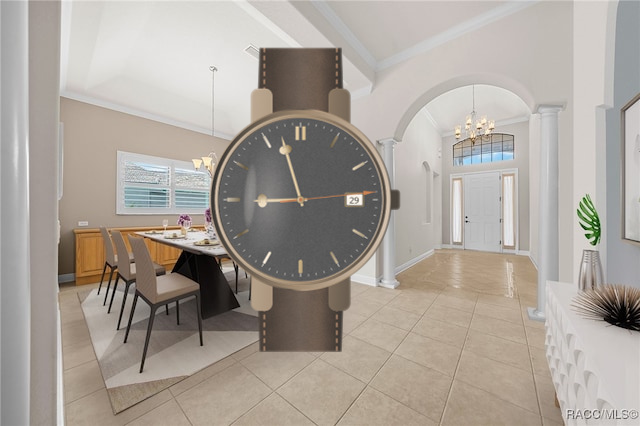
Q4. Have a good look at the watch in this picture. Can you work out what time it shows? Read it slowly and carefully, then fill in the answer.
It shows 8:57:14
